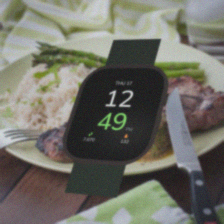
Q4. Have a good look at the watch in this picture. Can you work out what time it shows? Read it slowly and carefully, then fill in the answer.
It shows 12:49
